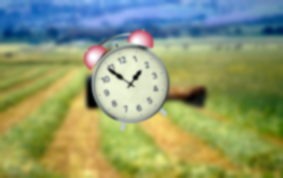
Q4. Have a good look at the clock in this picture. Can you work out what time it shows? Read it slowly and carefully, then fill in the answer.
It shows 1:54
